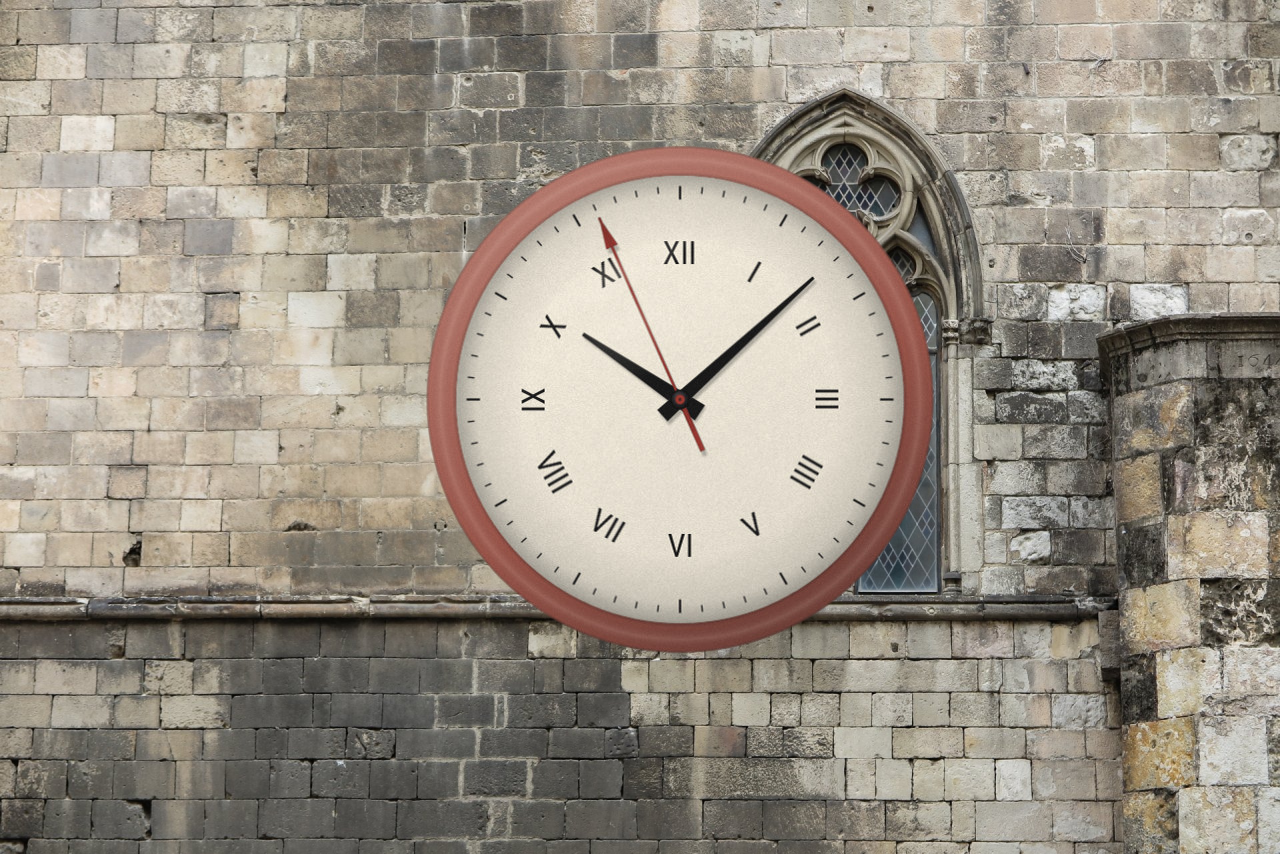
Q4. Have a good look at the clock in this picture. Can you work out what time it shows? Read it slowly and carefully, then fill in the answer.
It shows 10:07:56
